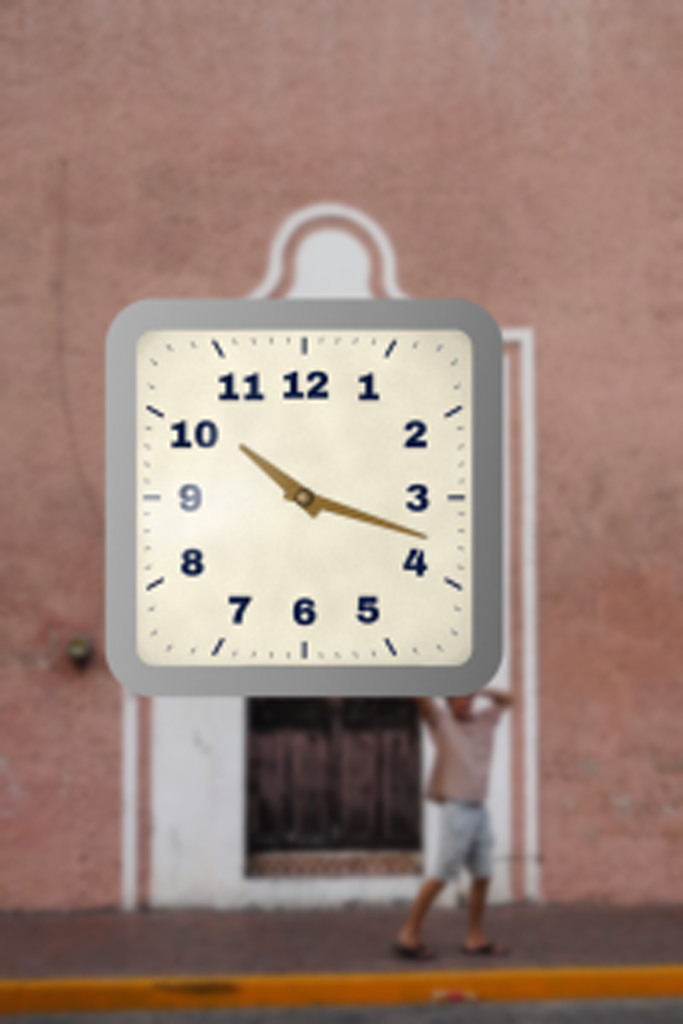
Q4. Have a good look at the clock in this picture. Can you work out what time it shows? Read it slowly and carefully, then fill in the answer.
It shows 10:18
